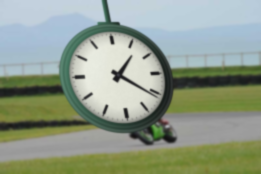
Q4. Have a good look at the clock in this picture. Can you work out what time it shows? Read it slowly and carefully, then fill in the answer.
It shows 1:21
